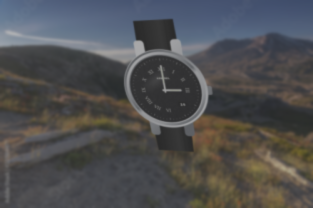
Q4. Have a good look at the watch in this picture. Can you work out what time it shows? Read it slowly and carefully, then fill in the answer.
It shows 3:00
